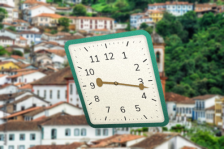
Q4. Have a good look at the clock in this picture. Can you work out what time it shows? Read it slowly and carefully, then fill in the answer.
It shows 9:17
